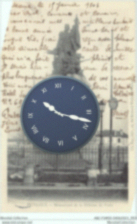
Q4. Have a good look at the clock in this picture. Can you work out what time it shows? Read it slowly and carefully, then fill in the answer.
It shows 10:18
